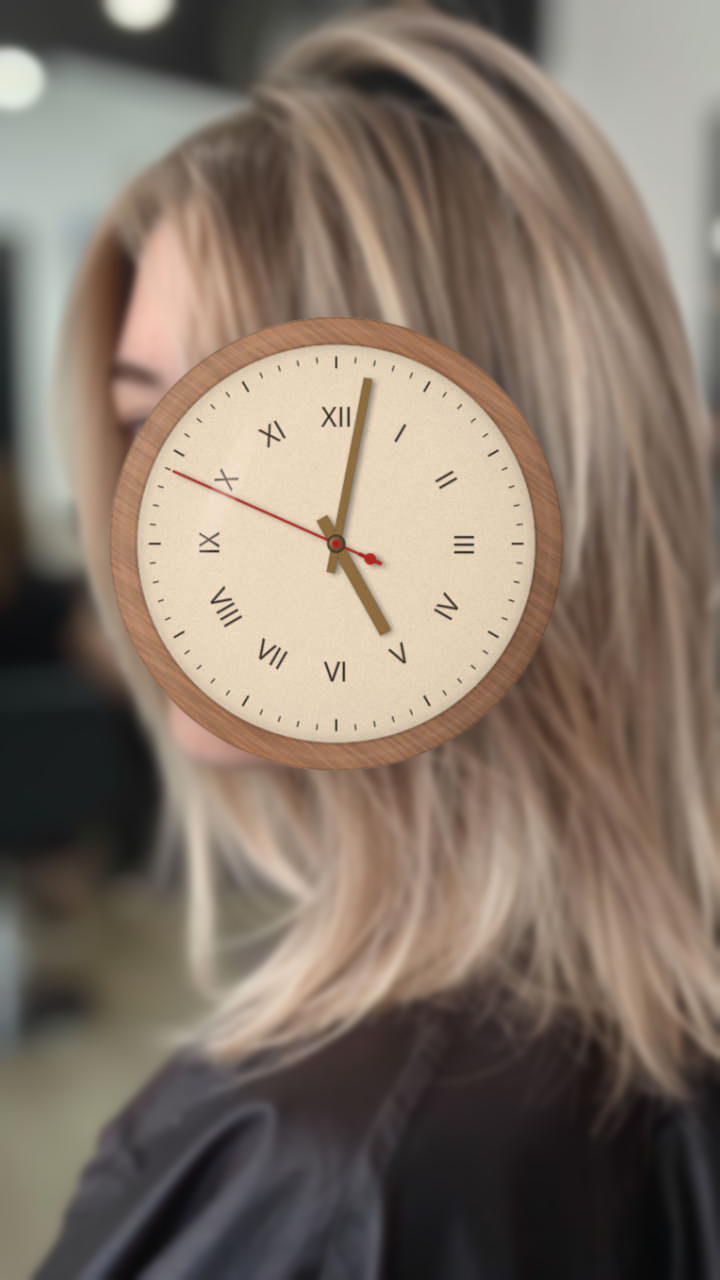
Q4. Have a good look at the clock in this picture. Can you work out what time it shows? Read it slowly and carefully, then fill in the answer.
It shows 5:01:49
